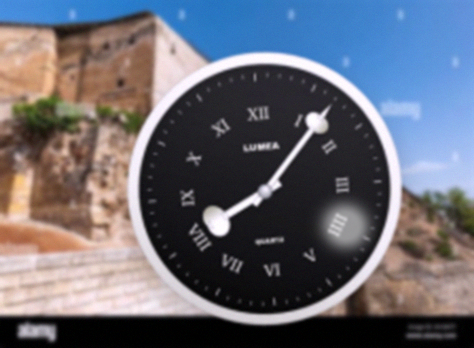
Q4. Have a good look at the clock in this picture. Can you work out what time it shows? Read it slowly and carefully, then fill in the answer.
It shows 8:07
